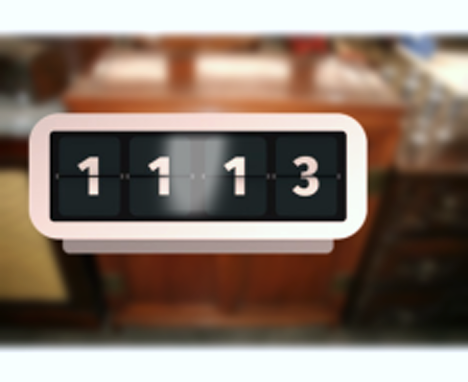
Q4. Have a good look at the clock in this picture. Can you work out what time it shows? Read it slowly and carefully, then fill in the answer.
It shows 11:13
